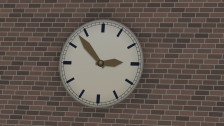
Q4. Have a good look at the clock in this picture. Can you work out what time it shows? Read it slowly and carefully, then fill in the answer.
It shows 2:53
